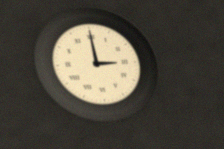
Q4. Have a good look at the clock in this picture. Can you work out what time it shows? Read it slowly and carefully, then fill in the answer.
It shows 3:00
